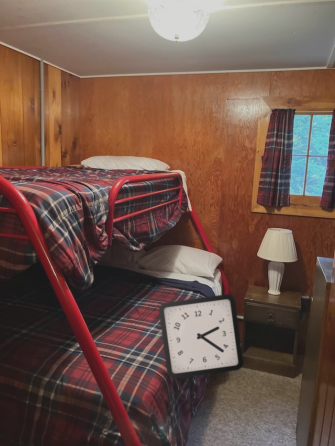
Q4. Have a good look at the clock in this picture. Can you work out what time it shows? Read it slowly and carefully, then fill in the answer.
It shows 2:22
